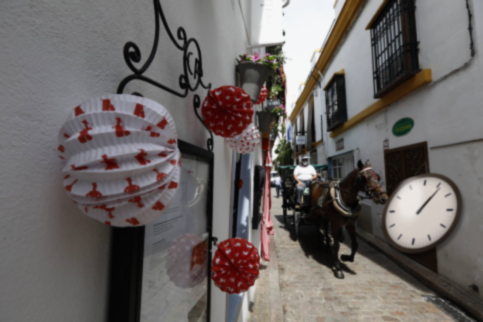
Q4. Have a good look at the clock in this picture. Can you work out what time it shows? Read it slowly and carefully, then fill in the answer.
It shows 1:06
